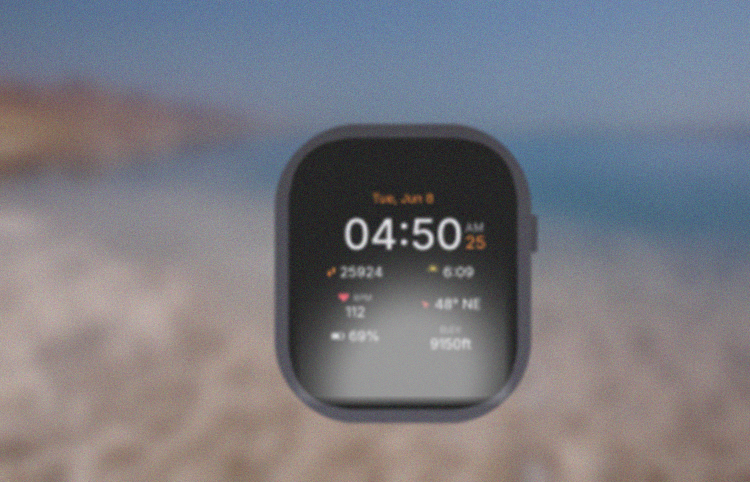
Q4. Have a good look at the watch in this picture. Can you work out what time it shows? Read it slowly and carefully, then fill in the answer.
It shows 4:50
